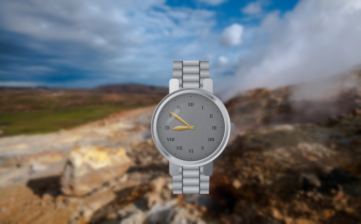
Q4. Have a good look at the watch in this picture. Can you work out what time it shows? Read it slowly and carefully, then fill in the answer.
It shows 8:51
